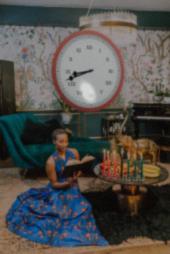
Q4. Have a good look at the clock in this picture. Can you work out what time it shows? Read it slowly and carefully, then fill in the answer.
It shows 8:42
